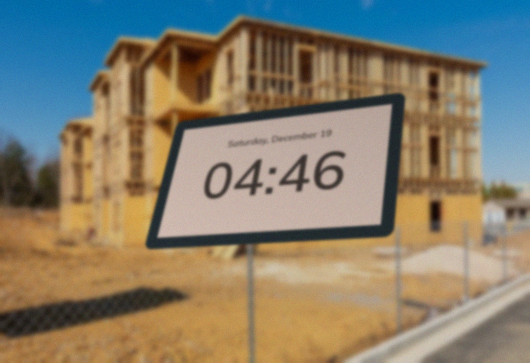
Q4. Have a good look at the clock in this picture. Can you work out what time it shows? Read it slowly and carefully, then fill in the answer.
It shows 4:46
